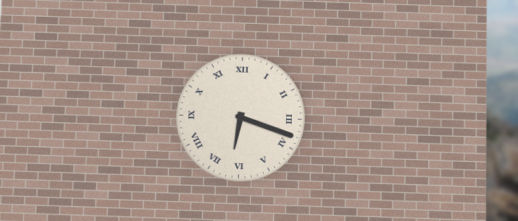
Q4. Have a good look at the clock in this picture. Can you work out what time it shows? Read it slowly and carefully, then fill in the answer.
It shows 6:18
